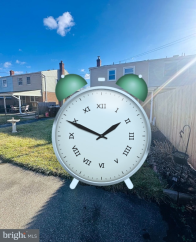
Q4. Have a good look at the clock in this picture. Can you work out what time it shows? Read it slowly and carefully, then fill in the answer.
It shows 1:49
